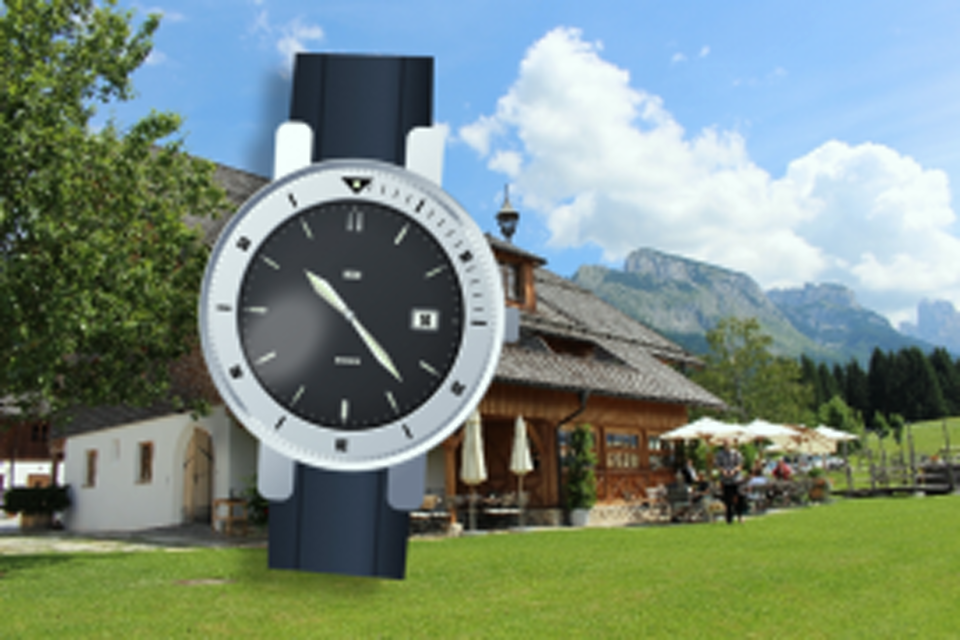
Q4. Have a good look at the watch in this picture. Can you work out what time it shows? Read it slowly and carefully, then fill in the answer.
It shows 10:23
